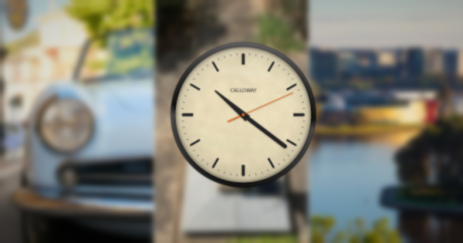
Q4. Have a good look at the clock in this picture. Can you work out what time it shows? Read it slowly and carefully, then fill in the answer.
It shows 10:21:11
